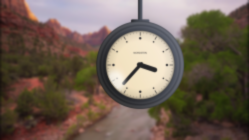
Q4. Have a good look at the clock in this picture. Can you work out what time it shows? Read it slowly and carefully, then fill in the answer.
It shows 3:37
